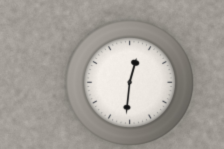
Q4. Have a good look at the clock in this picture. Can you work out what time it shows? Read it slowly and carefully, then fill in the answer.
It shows 12:31
